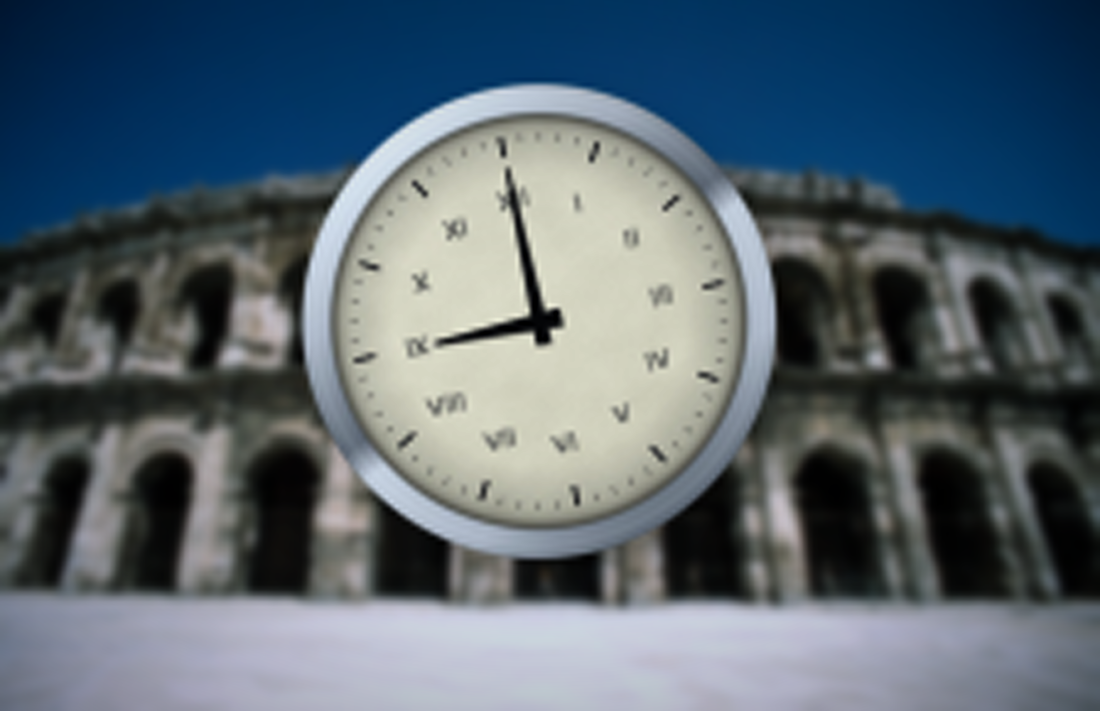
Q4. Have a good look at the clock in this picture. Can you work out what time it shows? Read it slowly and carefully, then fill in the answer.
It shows 9:00
